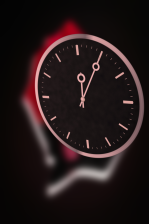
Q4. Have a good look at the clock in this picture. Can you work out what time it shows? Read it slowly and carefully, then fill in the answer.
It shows 12:05
